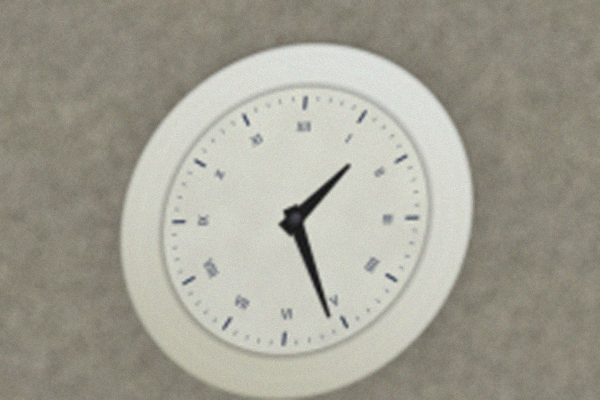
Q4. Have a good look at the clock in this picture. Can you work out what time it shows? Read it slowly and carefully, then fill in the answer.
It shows 1:26
